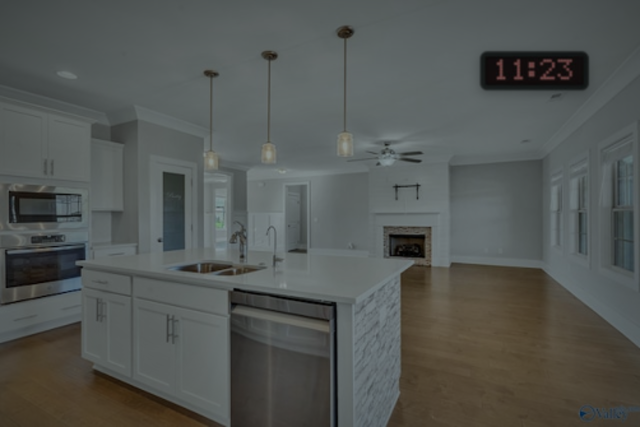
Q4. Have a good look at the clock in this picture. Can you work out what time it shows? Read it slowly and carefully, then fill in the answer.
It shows 11:23
